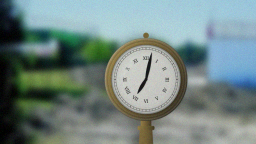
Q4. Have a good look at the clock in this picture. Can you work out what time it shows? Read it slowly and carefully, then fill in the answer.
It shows 7:02
